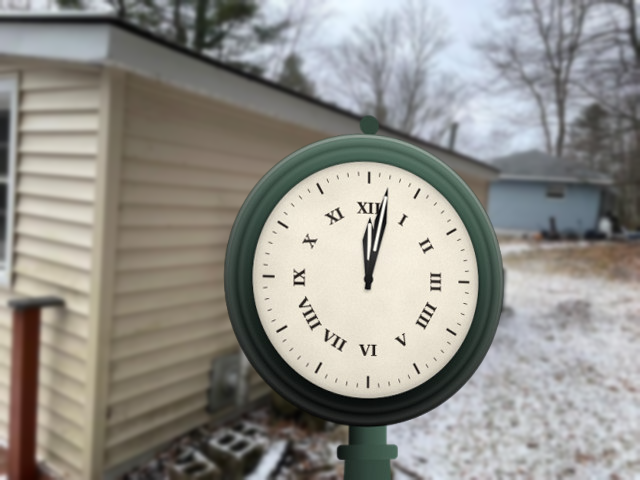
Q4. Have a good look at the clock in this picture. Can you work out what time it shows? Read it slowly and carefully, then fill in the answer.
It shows 12:02
